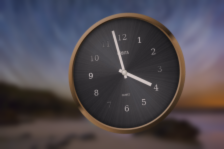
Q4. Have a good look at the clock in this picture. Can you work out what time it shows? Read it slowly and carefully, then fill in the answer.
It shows 3:58
